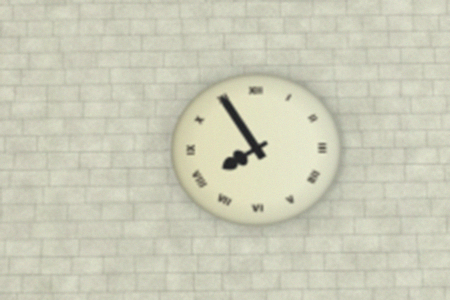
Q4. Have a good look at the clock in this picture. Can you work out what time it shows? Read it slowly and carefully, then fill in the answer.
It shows 7:55
